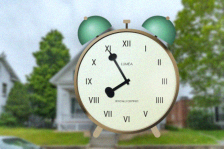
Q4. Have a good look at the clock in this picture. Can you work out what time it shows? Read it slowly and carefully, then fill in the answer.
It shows 7:55
